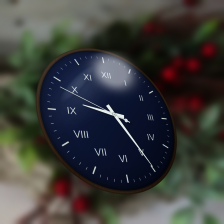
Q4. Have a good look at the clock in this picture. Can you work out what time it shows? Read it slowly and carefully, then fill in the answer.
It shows 9:24:49
